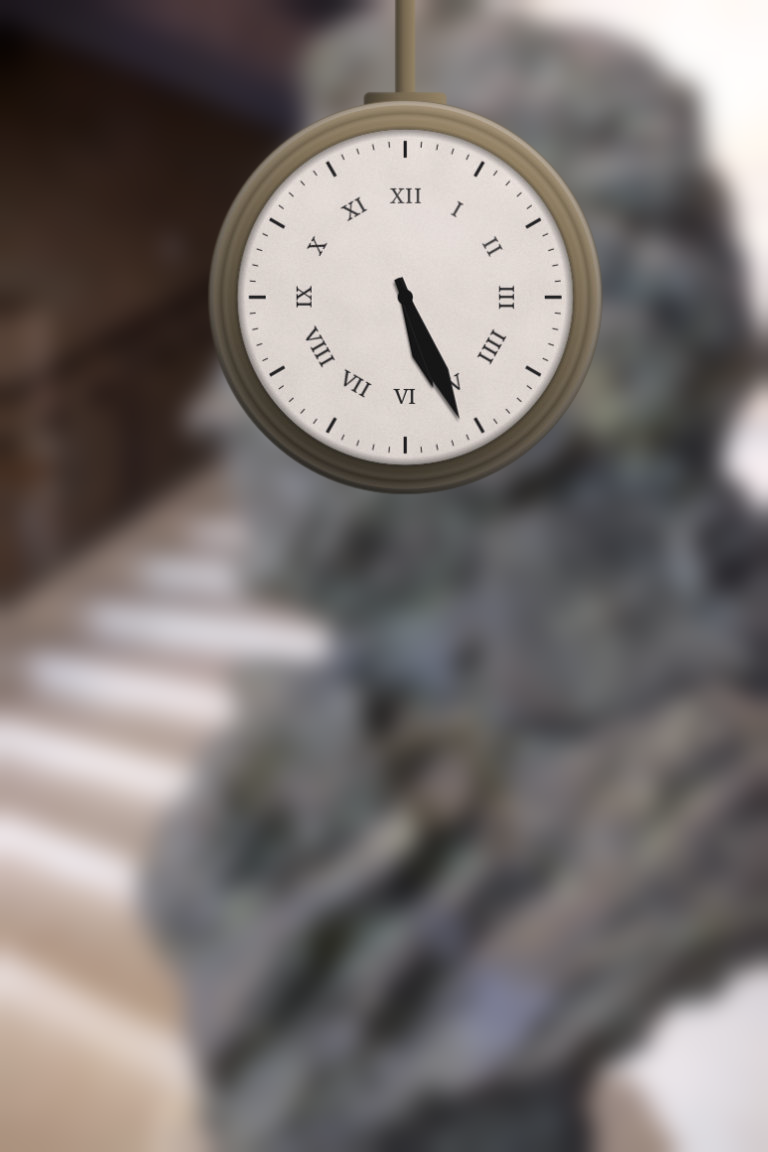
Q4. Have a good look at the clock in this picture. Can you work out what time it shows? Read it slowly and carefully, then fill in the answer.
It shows 5:26
